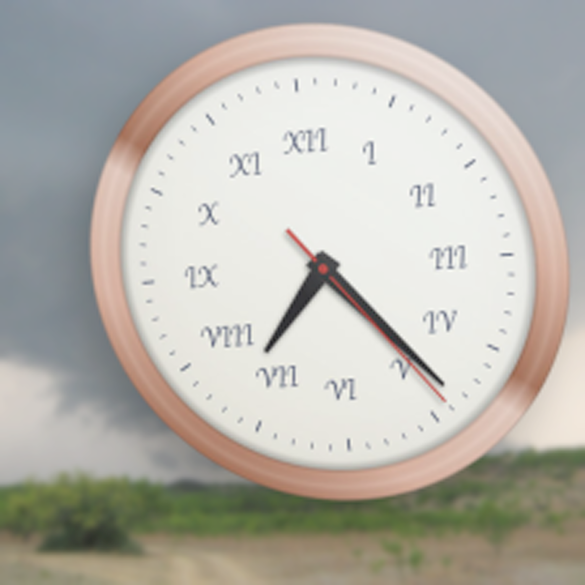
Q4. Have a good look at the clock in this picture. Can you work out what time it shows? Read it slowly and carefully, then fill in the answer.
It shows 7:23:24
